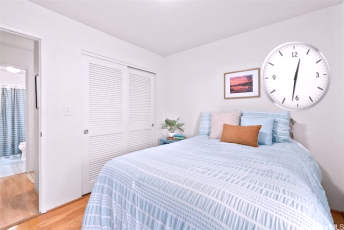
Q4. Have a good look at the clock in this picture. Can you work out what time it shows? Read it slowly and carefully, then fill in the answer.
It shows 12:32
